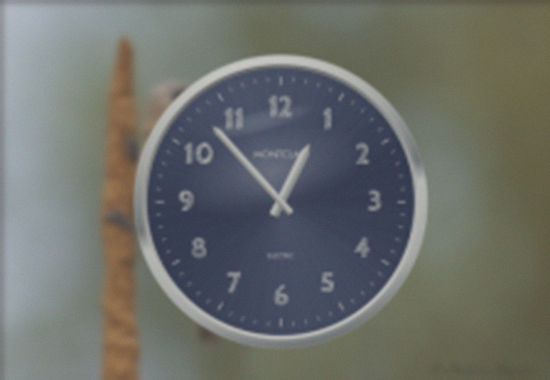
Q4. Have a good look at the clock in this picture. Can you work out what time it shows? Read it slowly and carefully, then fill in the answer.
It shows 12:53
